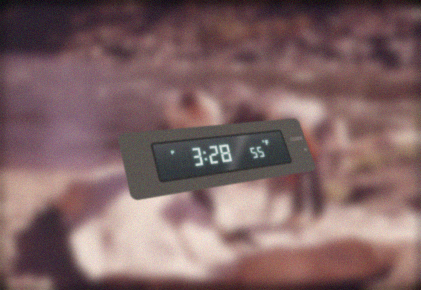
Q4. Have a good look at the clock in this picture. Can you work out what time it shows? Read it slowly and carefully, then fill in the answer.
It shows 3:28
